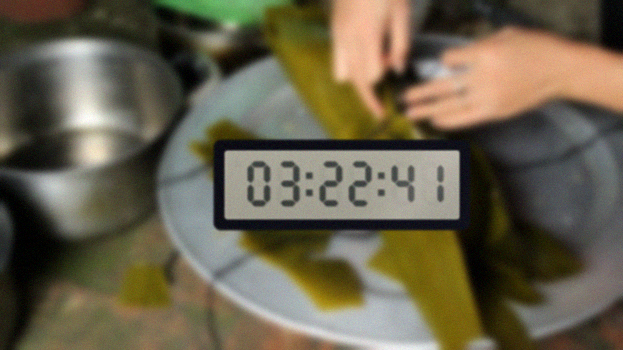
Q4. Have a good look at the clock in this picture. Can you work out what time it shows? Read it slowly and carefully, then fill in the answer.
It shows 3:22:41
